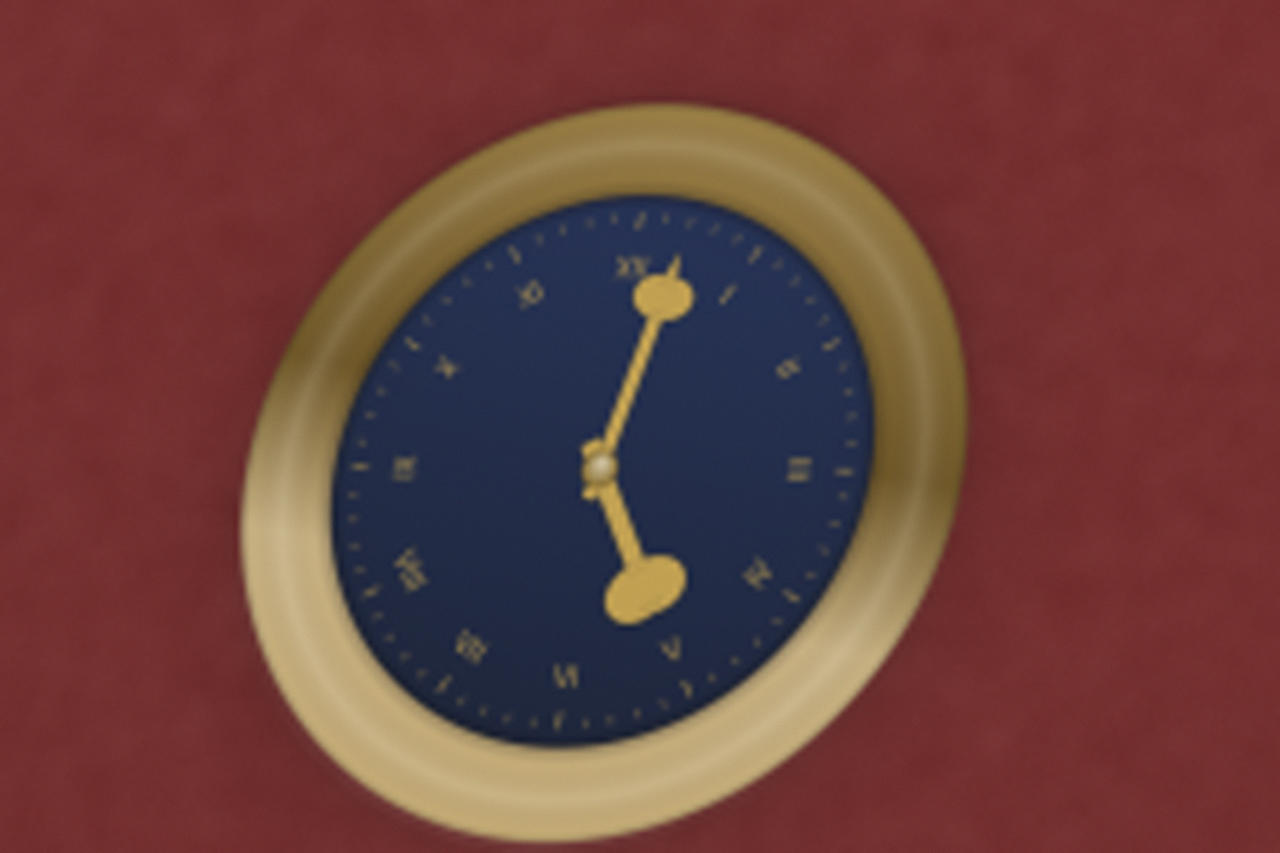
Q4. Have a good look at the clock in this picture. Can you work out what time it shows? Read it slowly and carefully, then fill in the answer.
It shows 5:02
